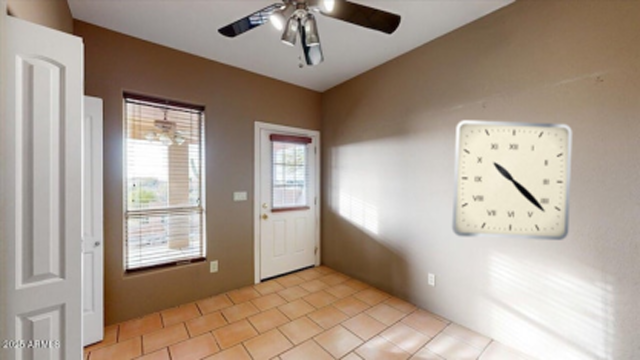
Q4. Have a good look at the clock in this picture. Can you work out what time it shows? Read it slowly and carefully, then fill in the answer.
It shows 10:22
